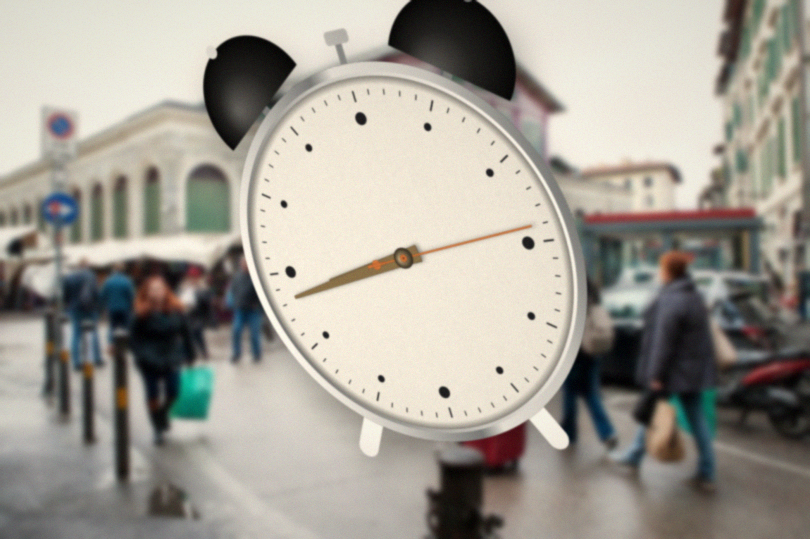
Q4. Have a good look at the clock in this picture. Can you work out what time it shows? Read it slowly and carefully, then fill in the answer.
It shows 8:43:14
